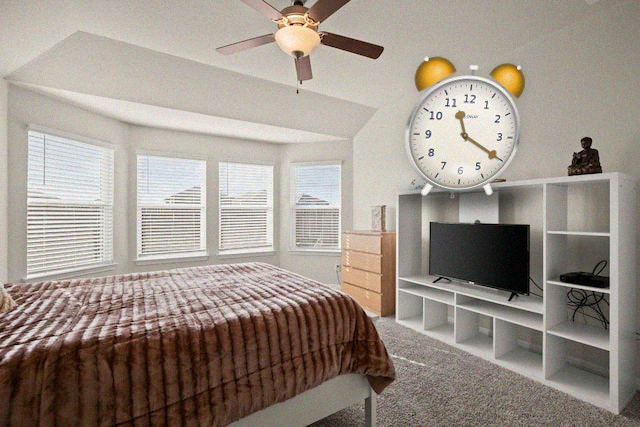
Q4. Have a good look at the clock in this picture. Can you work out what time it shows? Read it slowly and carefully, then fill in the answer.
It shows 11:20
